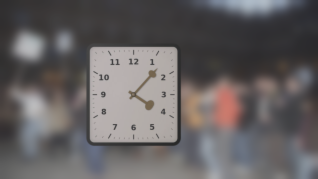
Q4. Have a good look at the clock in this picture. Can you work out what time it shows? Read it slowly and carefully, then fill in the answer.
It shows 4:07
